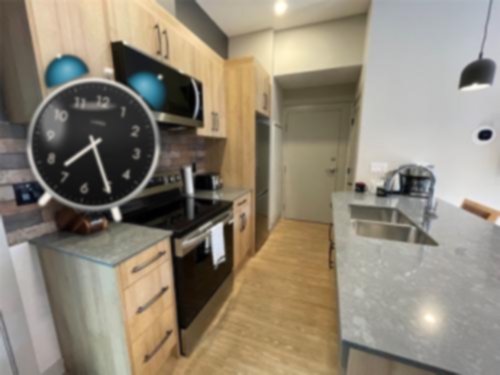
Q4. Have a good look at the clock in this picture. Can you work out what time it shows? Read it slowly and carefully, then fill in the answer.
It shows 7:25
